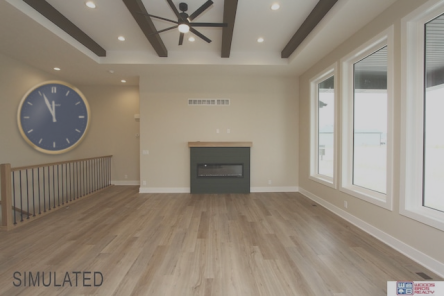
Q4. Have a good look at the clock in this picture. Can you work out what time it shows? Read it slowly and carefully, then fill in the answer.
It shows 11:56
